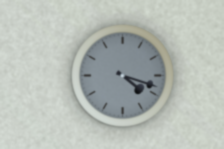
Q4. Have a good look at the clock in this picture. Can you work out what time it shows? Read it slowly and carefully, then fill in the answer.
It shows 4:18
